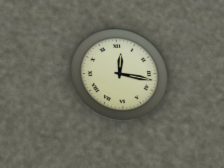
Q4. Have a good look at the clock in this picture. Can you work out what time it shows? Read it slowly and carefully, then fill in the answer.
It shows 12:17
